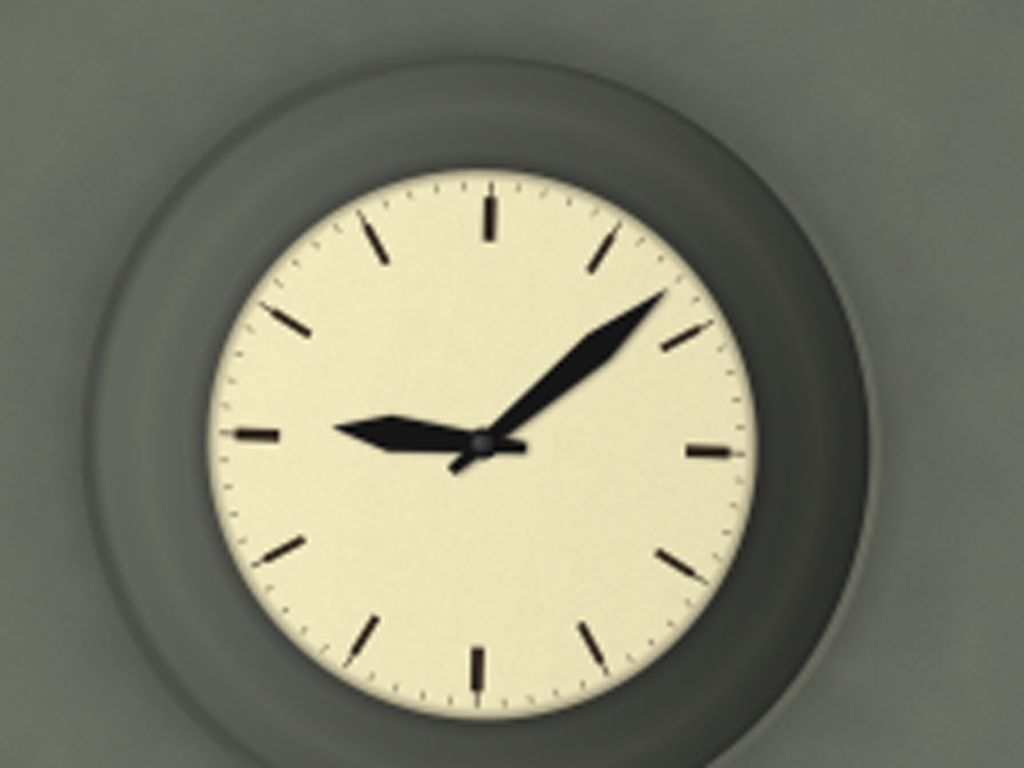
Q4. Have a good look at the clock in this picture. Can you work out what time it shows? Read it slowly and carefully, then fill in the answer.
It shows 9:08
